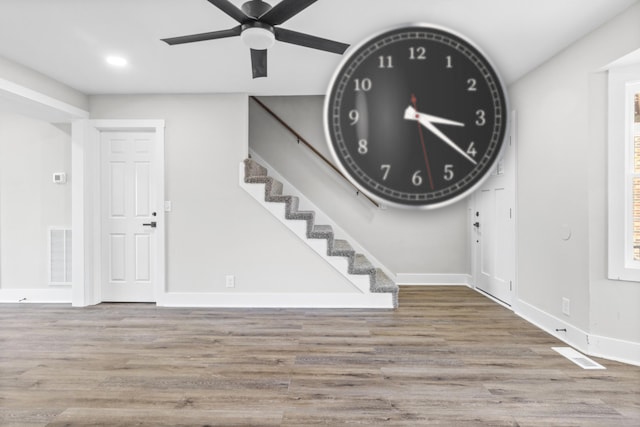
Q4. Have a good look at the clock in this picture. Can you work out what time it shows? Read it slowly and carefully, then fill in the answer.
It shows 3:21:28
